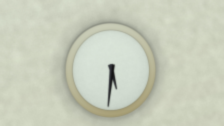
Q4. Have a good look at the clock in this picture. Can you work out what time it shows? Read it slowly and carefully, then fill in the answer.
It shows 5:31
